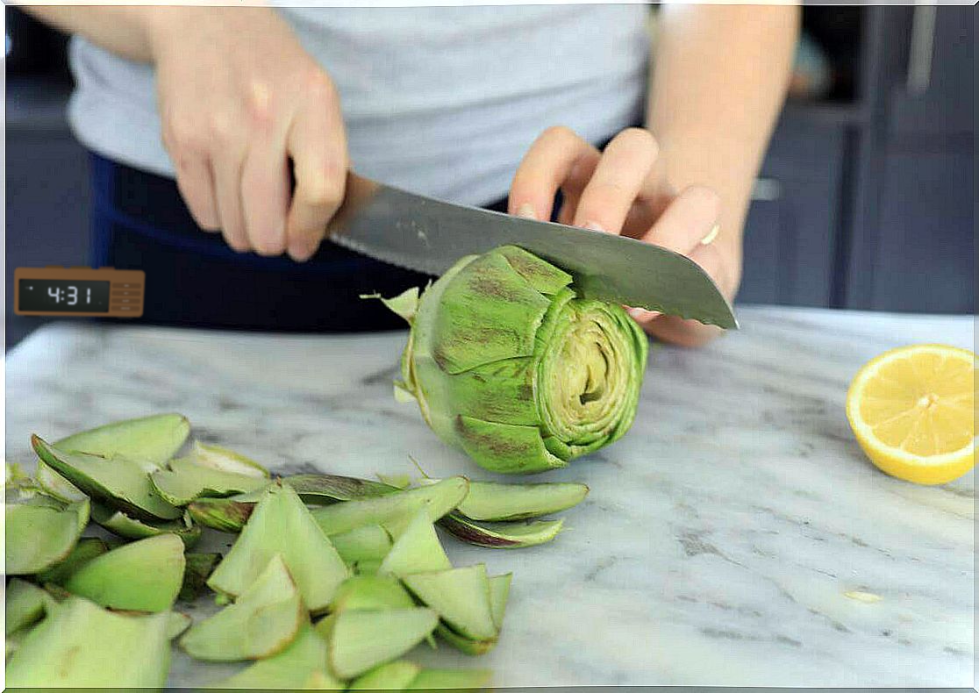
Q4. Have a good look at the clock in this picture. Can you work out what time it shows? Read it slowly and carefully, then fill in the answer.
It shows 4:31
